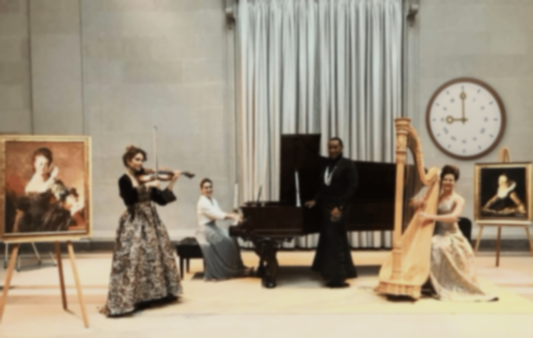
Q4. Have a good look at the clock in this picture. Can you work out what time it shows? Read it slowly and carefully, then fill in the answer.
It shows 9:00
